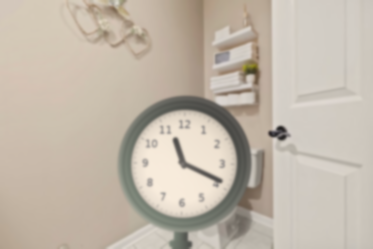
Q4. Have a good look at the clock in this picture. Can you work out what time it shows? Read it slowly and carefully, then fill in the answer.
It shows 11:19
